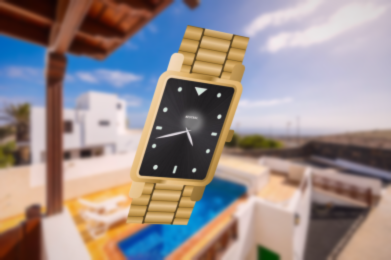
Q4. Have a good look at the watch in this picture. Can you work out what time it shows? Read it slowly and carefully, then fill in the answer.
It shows 4:42
